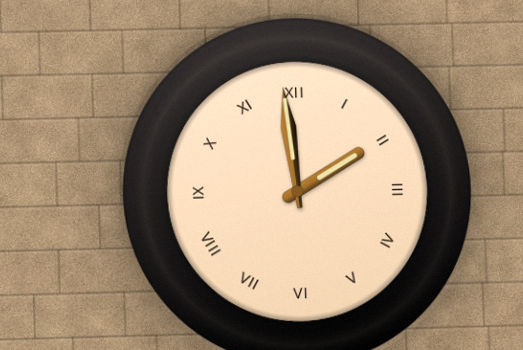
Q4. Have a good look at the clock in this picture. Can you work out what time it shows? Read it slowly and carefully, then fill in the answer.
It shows 1:59
